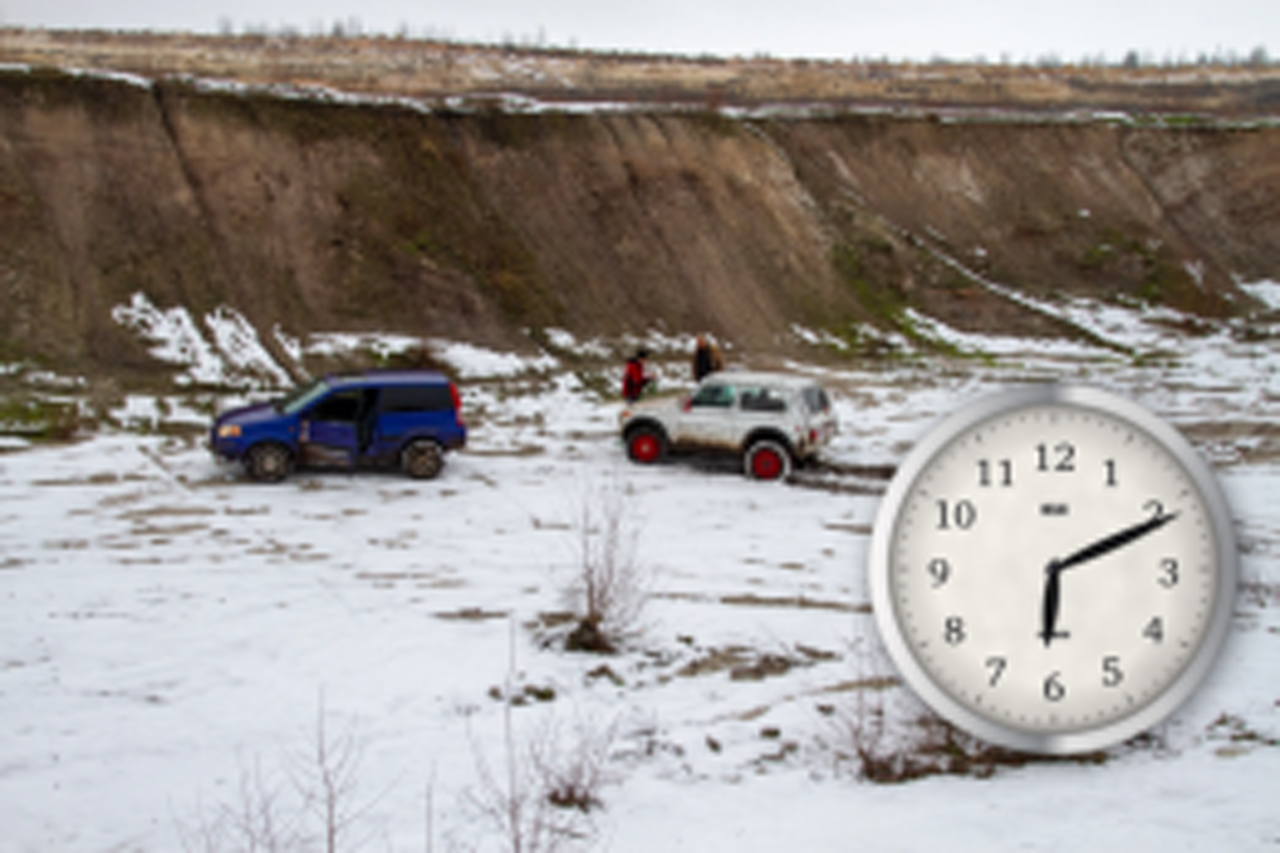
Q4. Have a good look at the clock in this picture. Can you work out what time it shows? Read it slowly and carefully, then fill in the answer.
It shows 6:11
